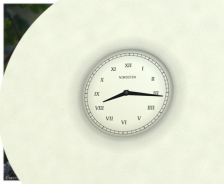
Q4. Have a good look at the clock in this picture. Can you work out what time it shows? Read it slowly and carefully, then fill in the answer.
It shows 8:16
